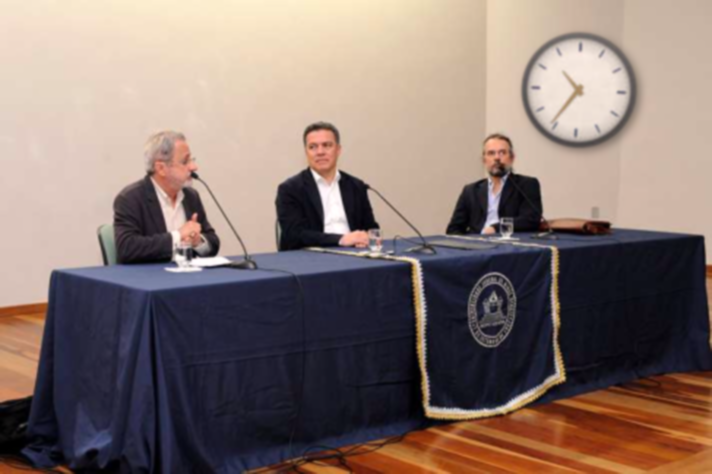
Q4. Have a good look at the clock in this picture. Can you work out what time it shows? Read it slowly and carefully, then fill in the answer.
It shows 10:36
